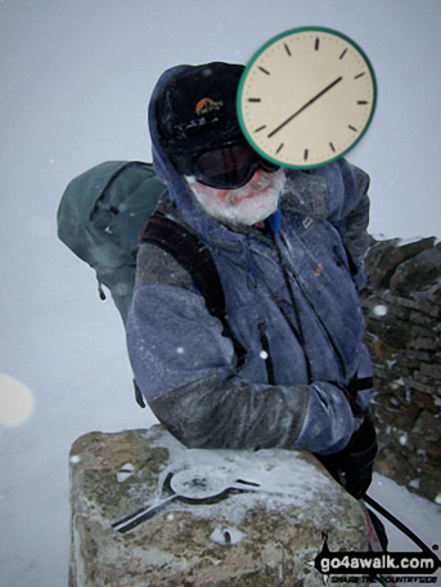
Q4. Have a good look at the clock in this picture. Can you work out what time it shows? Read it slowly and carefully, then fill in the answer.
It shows 1:38
